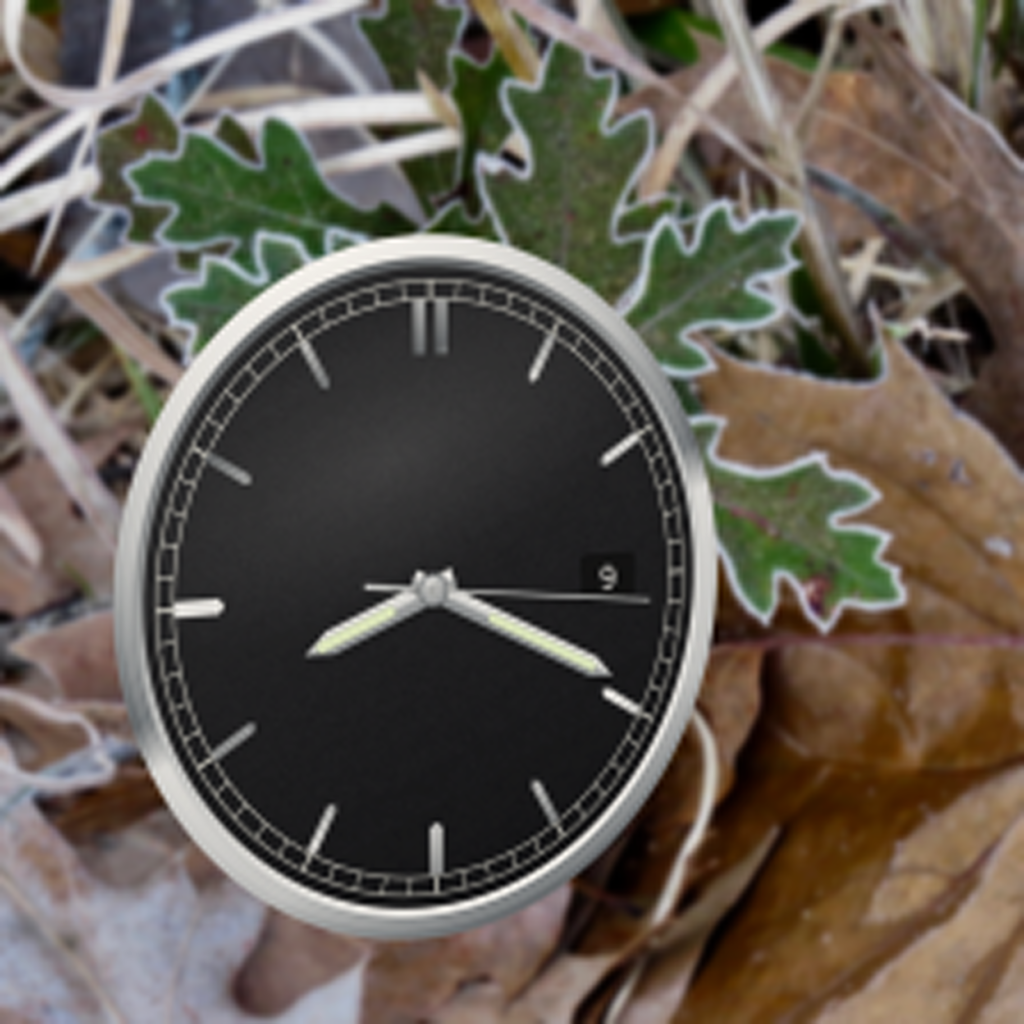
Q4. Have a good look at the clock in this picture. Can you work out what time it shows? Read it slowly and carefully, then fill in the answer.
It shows 8:19:16
